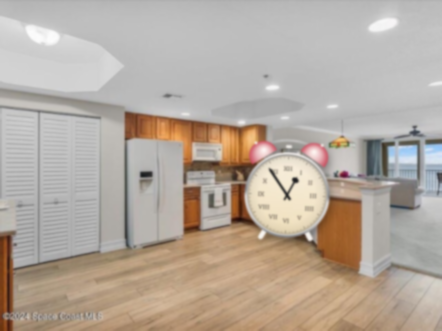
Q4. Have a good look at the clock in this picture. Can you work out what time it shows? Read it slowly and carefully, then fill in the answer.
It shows 12:54
